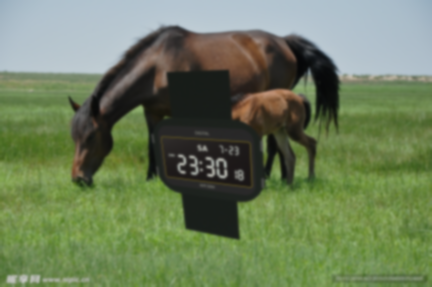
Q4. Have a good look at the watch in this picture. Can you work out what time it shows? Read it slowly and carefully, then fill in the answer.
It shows 23:30
